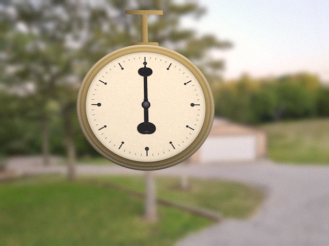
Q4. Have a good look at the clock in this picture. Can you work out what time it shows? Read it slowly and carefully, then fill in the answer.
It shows 6:00
